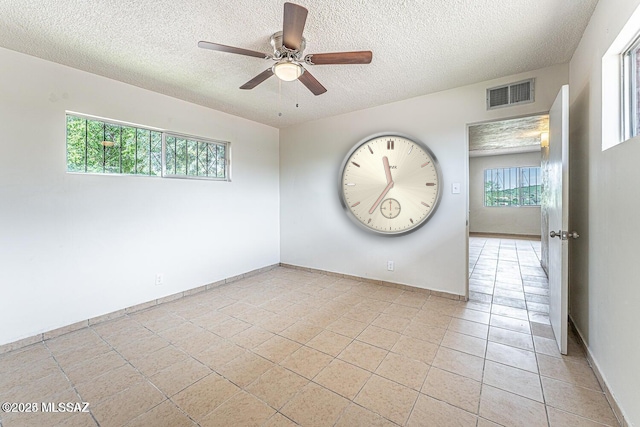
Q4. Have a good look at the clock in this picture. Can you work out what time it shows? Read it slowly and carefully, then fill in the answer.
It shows 11:36
